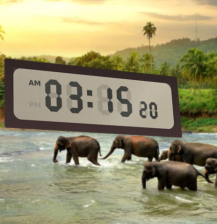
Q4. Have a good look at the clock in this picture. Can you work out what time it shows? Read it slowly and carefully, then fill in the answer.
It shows 3:15:20
